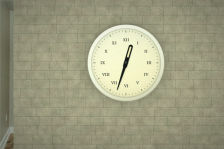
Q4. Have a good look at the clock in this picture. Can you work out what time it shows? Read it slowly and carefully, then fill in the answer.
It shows 12:33
